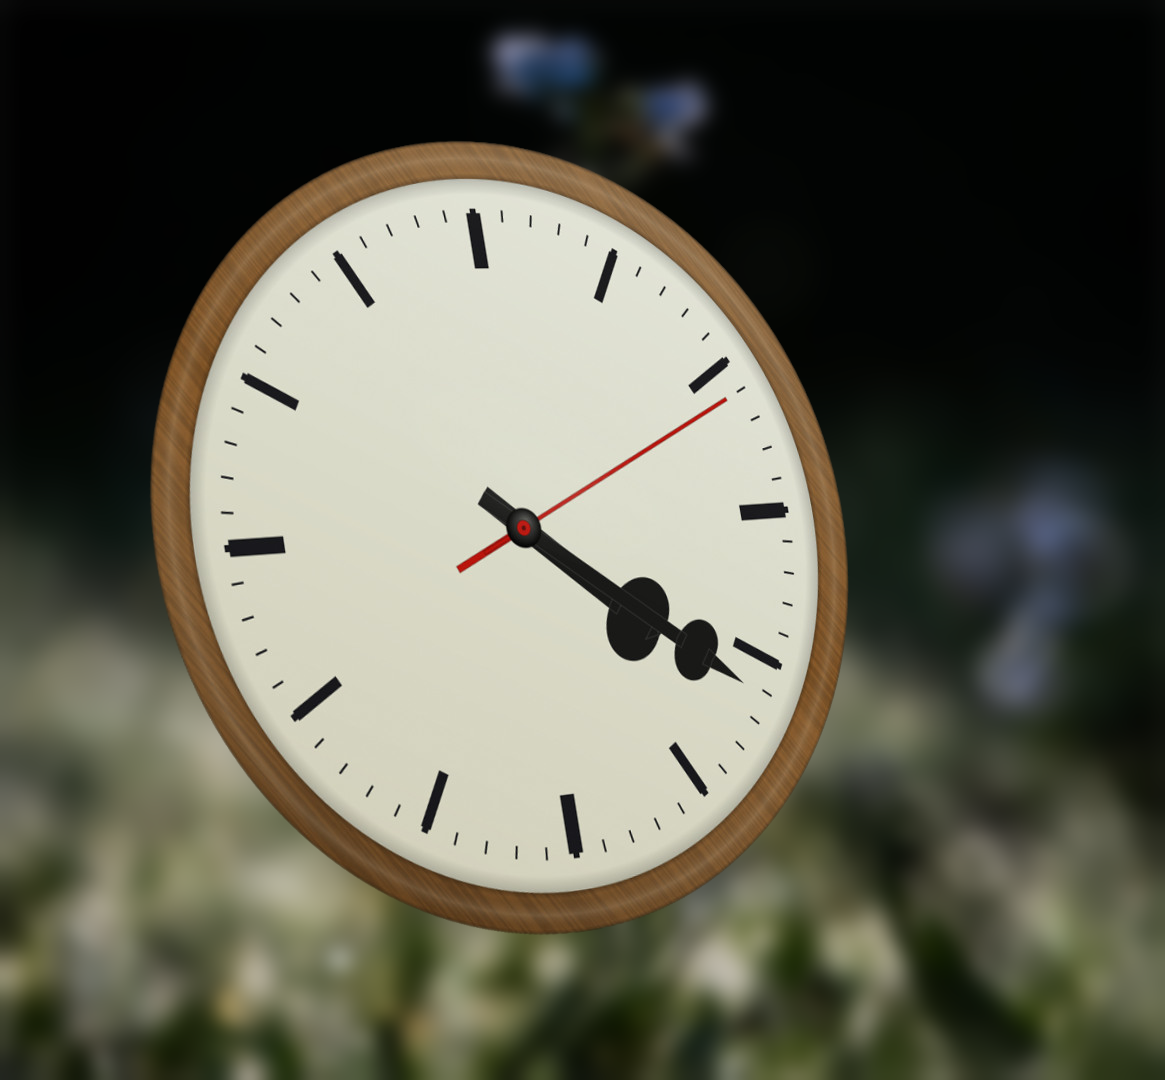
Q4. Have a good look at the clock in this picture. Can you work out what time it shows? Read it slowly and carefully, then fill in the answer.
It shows 4:21:11
